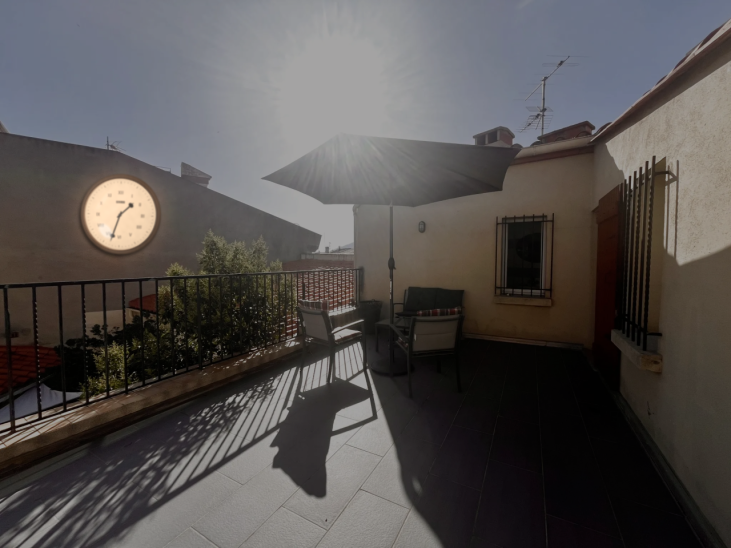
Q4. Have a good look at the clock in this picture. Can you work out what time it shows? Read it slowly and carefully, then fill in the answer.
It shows 1:33
